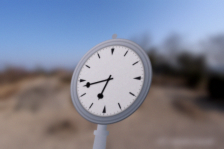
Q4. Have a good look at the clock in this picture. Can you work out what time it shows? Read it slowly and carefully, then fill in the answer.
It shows 6:43
